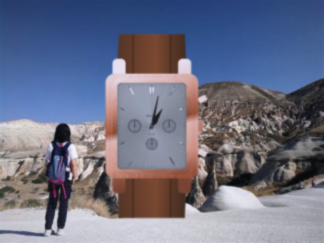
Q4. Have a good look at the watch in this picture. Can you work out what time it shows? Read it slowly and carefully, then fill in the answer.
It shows 1:02
